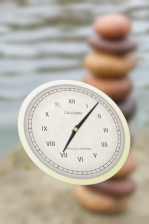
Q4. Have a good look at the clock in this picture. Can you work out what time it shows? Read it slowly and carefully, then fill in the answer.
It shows 7:07
